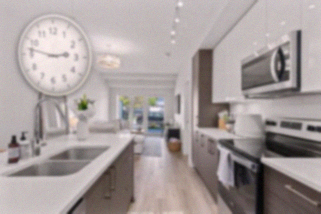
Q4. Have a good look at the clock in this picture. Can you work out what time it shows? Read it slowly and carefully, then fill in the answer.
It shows 2:47
